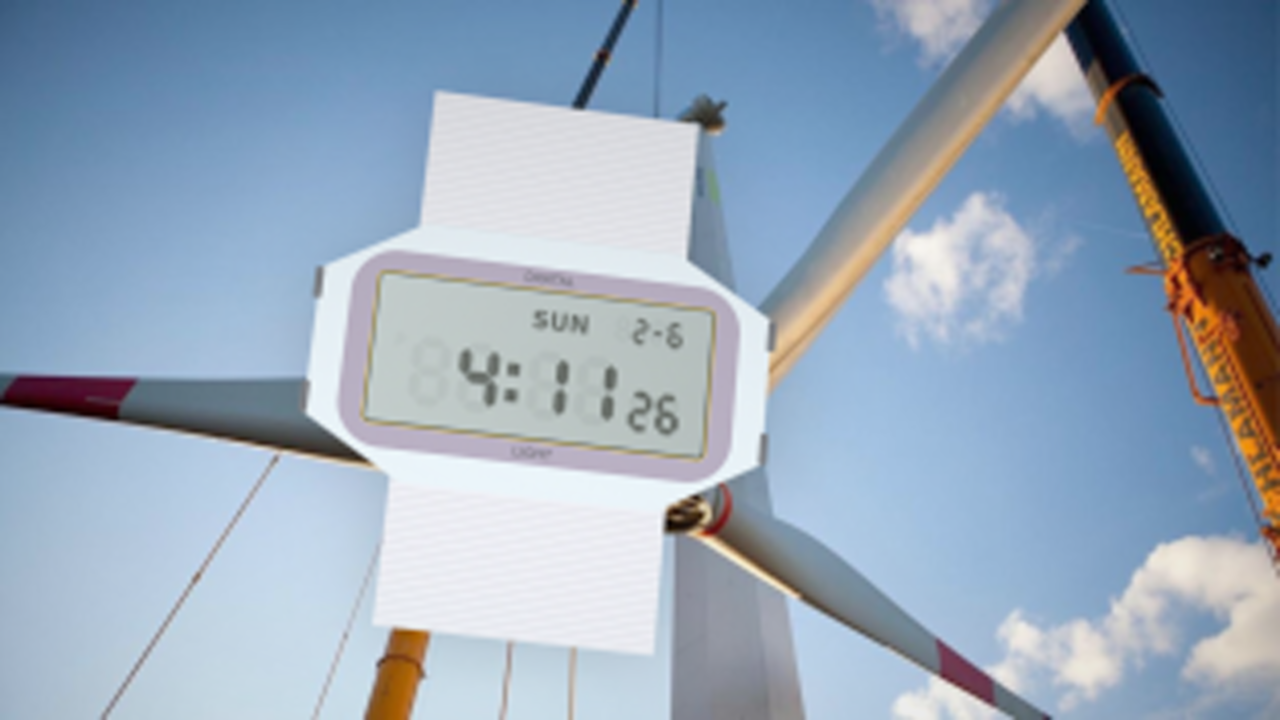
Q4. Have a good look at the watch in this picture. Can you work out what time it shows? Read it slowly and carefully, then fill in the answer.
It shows 4:11:26
